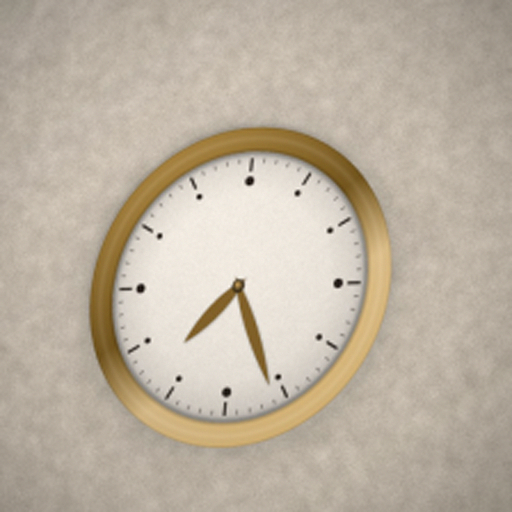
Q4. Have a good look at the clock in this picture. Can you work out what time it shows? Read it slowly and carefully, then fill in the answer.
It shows 7:26
